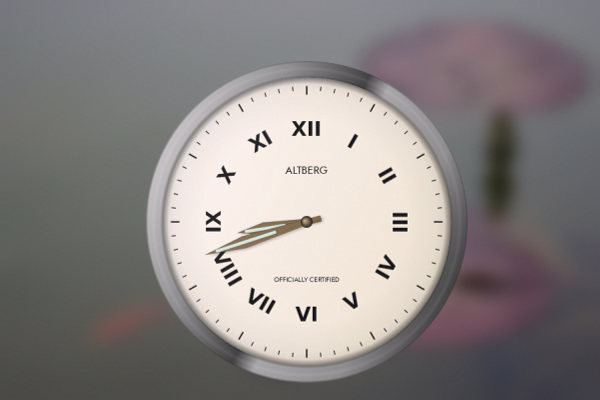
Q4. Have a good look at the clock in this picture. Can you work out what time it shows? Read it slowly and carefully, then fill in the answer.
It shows 8:42
